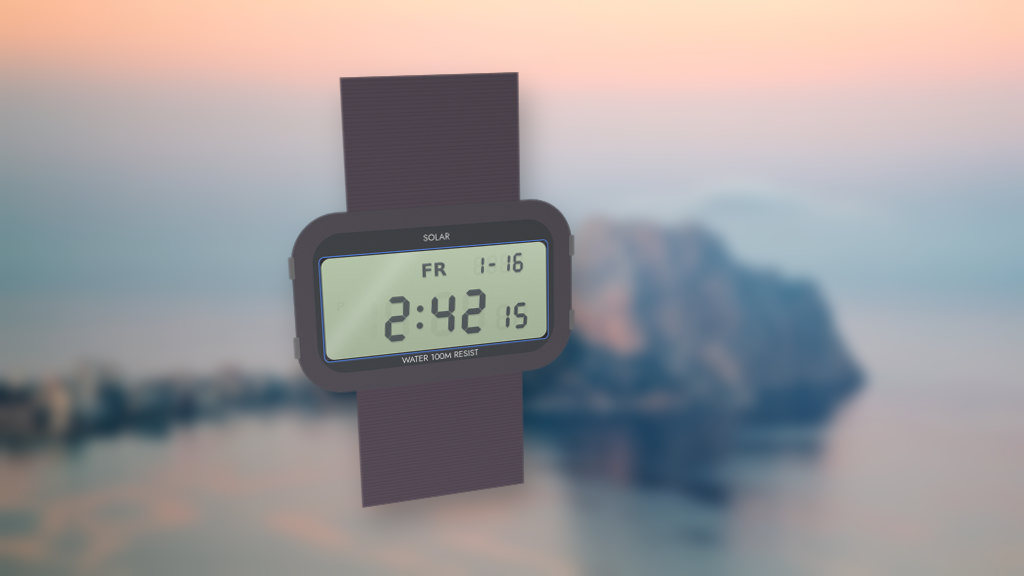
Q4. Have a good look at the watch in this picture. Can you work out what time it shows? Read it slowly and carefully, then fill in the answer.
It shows 2:42:15
